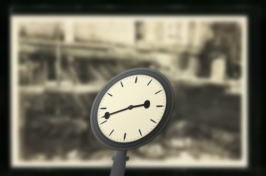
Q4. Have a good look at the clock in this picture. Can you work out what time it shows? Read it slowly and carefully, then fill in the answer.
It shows 2:42
